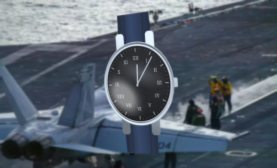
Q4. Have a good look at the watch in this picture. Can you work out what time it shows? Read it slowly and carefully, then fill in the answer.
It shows 12:06
